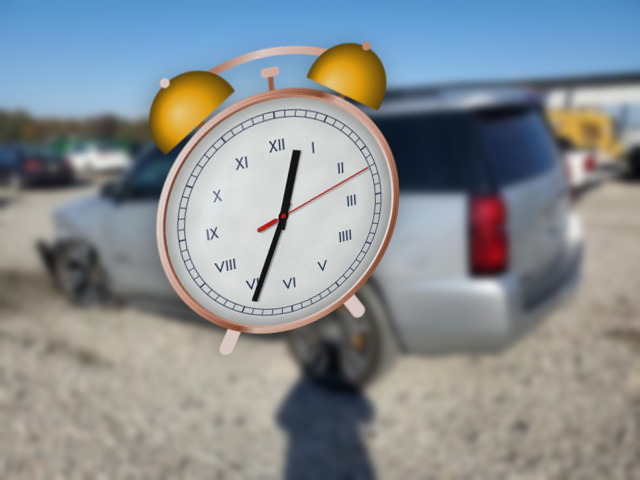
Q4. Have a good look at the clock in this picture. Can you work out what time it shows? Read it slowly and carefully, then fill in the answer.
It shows 12:34:12
